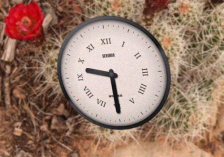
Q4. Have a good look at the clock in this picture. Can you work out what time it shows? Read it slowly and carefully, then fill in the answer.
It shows 9:30
